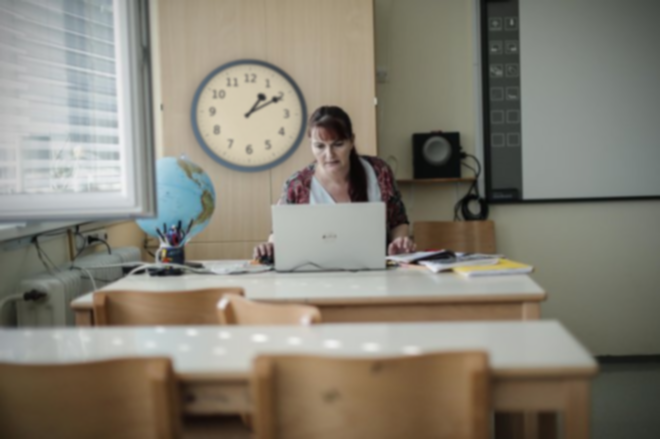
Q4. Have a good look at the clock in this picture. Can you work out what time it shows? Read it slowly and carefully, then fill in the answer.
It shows 1:10
